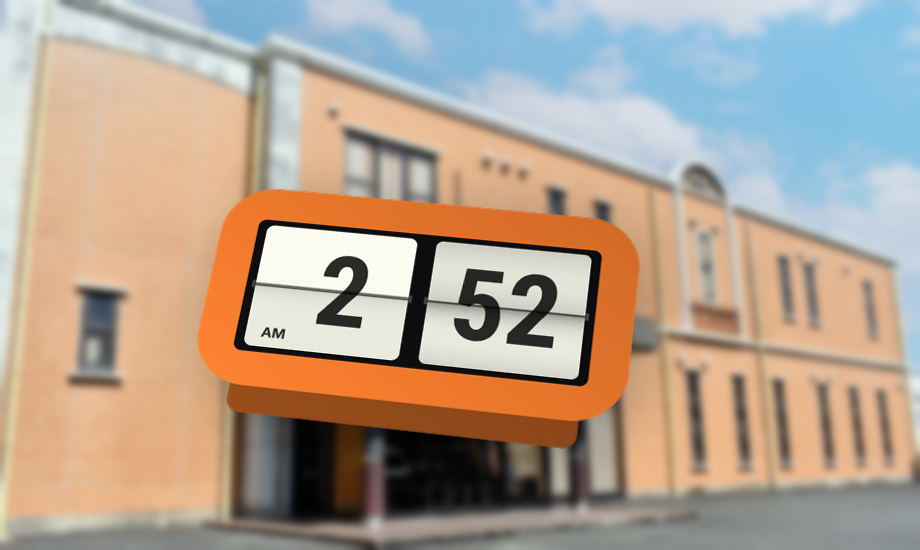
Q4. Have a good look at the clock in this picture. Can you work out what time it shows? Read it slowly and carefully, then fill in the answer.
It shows 2:52
